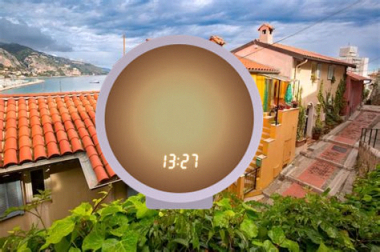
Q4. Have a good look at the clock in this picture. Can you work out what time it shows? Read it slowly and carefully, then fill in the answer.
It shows 13:27
